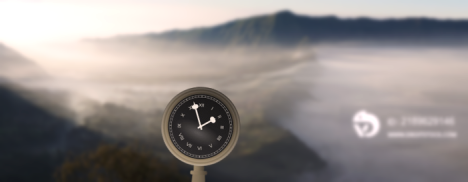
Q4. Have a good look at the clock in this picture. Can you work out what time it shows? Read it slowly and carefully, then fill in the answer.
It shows 1:57
